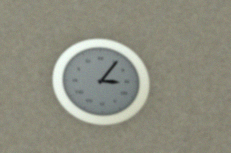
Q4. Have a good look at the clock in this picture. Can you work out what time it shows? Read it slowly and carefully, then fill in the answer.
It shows 3:06
